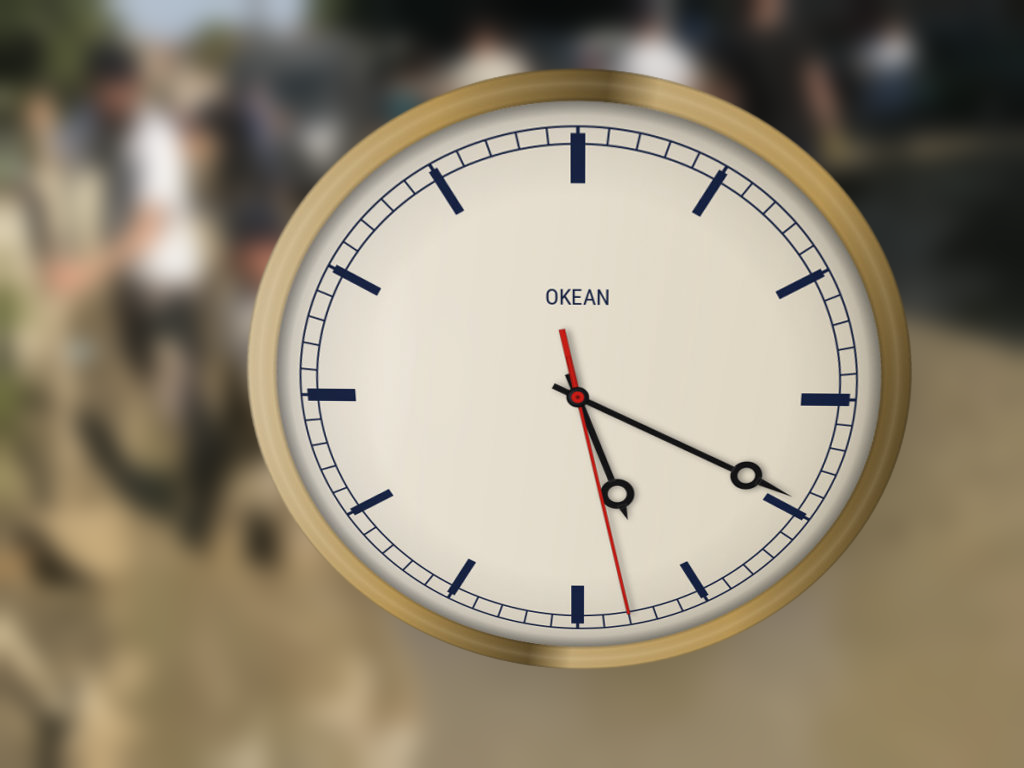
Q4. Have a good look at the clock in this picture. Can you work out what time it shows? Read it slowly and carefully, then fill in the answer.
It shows 5:19:28
